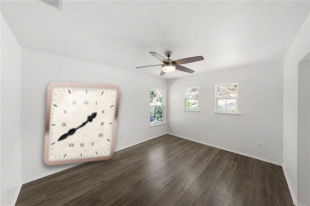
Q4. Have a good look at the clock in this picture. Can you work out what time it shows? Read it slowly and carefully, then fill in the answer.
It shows 1:40
